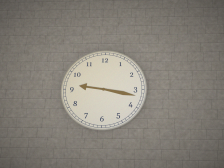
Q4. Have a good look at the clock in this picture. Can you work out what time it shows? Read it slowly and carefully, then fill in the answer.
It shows 9:17
